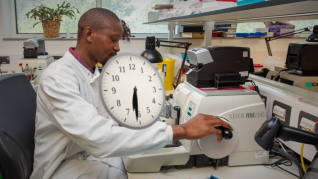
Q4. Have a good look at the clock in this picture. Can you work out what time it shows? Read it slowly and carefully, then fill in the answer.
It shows 6:31
